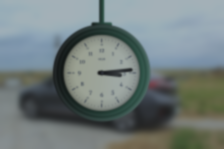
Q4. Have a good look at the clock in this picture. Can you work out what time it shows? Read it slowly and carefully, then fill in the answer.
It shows 3:14
